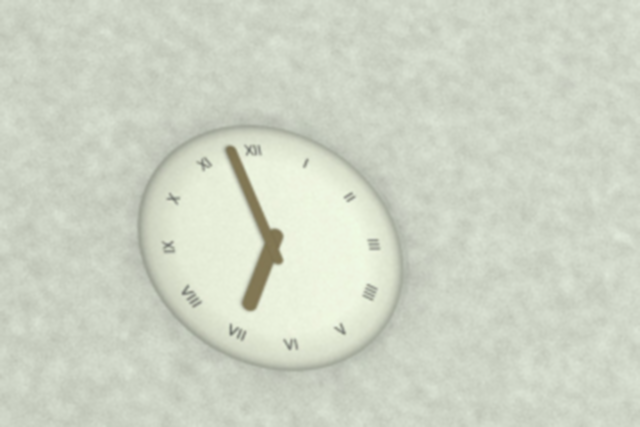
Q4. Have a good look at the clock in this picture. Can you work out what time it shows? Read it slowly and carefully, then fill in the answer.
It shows 6:58
